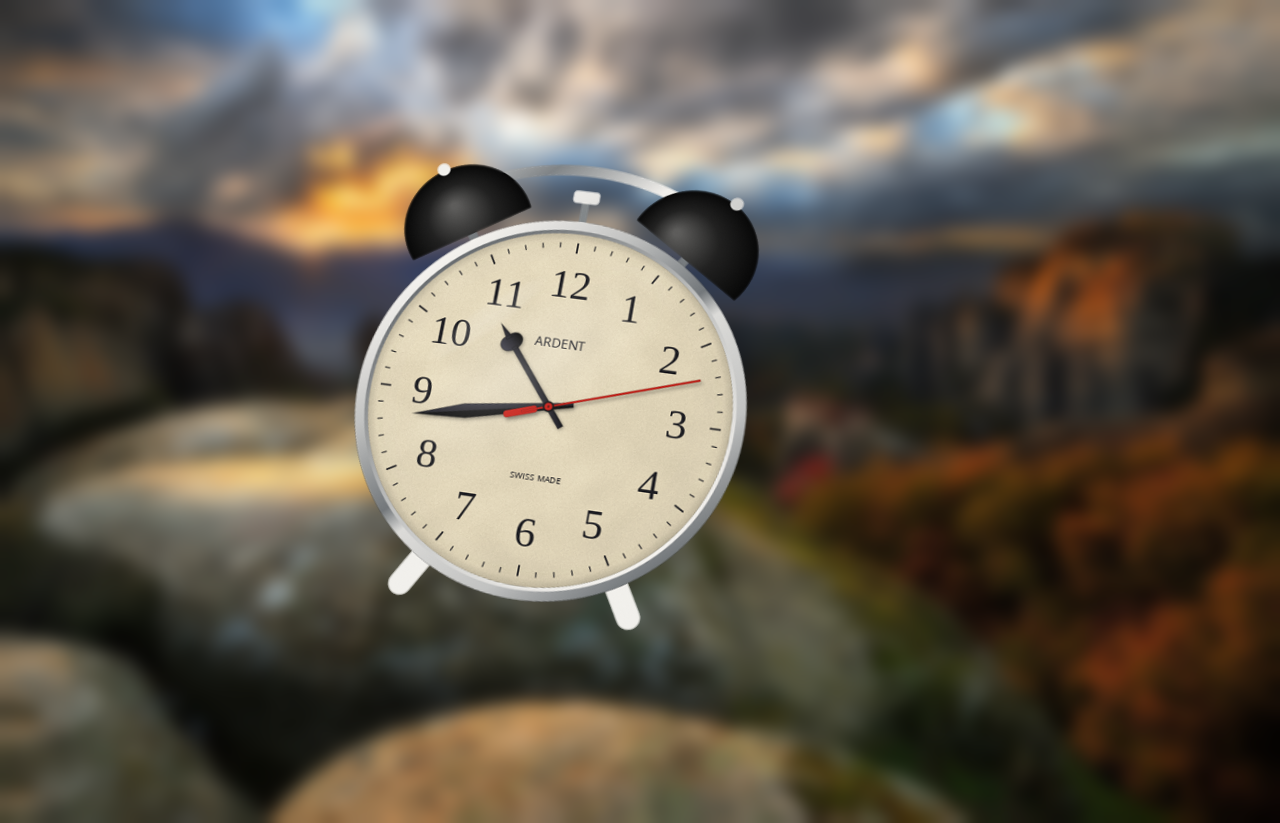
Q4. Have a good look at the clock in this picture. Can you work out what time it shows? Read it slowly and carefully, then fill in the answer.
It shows 10:43:12
